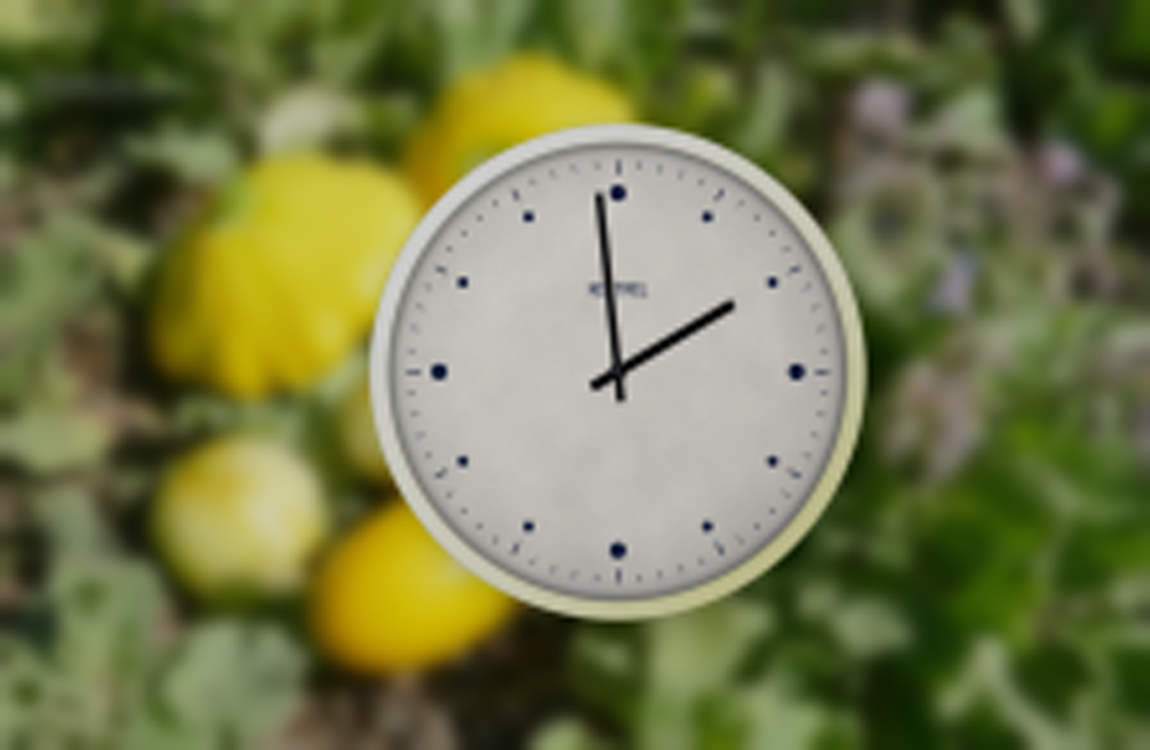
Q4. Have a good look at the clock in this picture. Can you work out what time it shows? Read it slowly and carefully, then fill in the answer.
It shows 1:59
